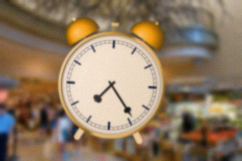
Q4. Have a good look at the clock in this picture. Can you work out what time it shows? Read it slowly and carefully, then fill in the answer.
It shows 7:24
